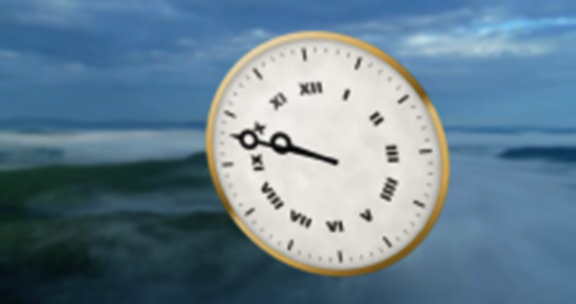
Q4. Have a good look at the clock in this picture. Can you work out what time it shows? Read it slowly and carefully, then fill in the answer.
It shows 9:48
